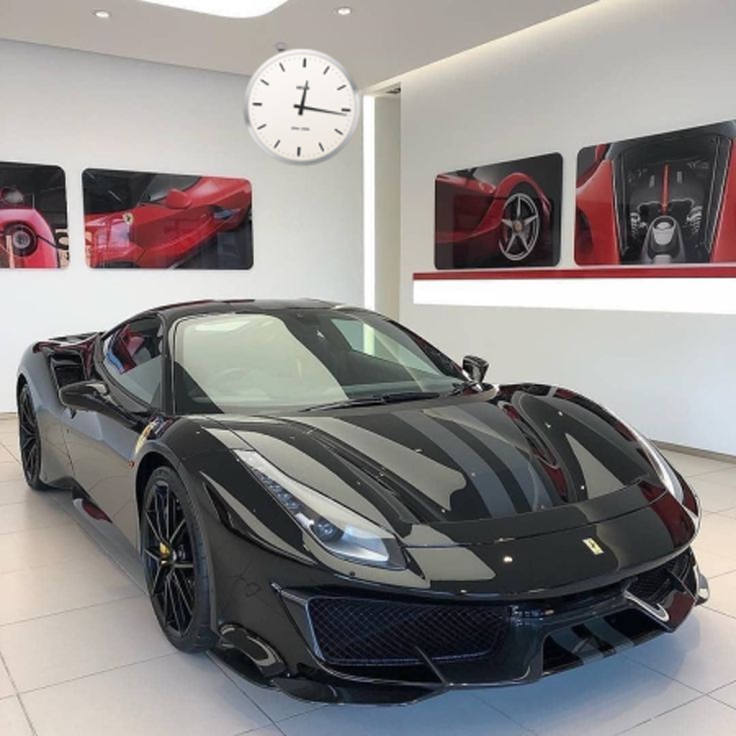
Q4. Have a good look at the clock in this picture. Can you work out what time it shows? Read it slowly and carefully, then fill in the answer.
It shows 12:16
